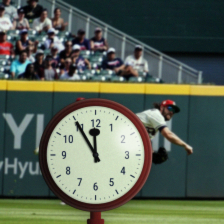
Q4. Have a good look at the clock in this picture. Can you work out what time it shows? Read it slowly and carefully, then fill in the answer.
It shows 11:55
